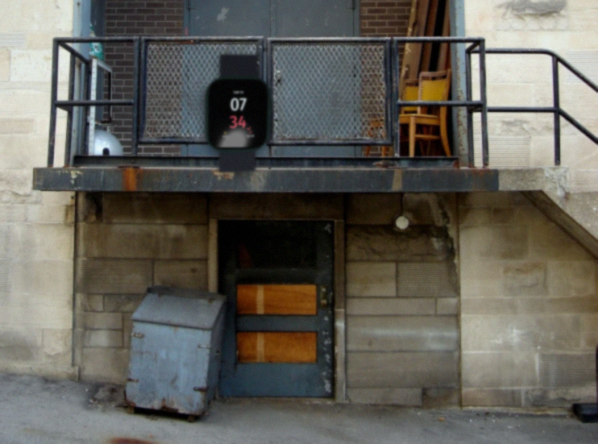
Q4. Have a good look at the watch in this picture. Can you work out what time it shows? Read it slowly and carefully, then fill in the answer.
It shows 7:34
